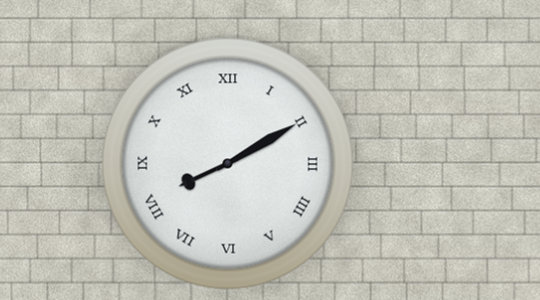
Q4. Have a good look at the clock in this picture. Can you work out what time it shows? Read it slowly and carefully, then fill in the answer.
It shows 8:10
